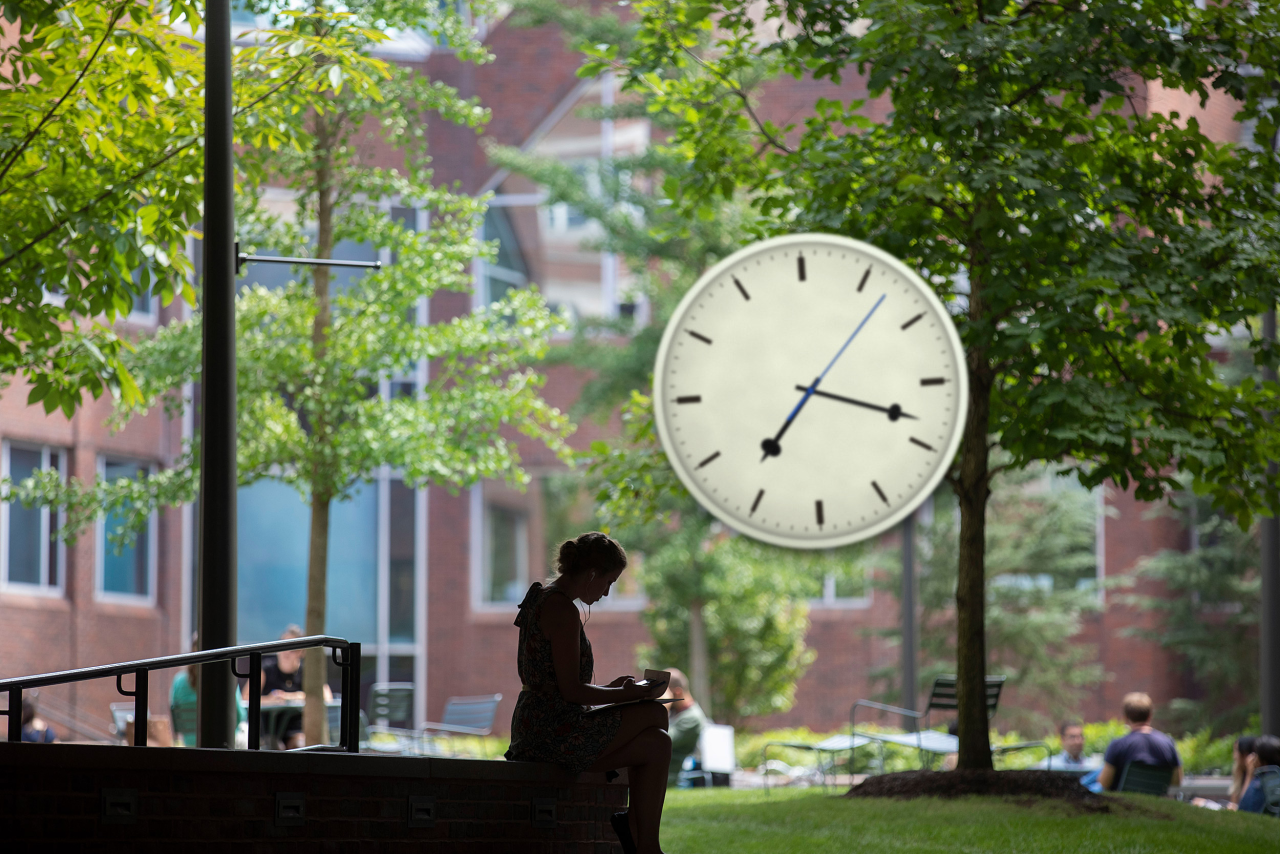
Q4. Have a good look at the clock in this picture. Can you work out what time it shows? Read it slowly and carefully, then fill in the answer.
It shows 7:18:07
